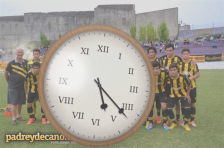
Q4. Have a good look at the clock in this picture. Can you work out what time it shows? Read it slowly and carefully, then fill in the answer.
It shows 5:22
